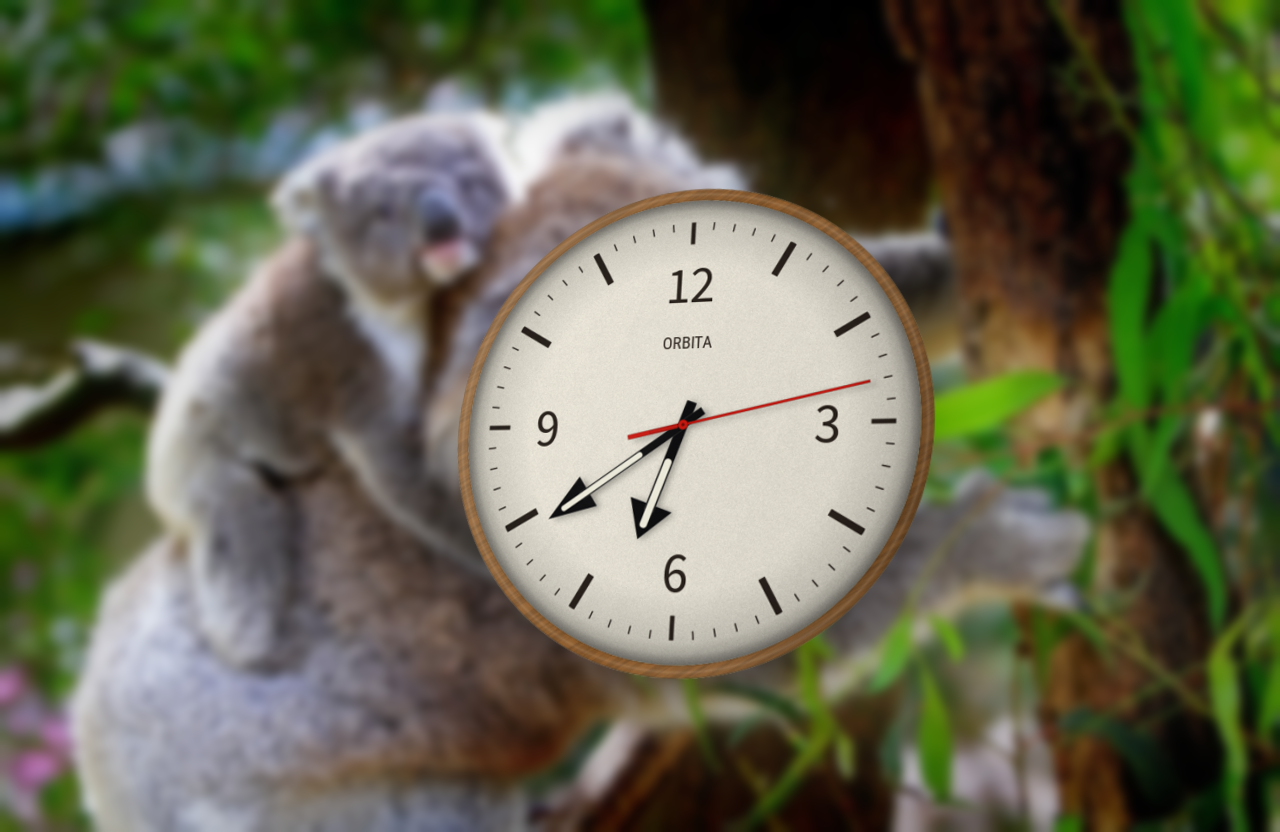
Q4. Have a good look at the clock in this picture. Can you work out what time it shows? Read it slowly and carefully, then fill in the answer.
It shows 6:39:13
